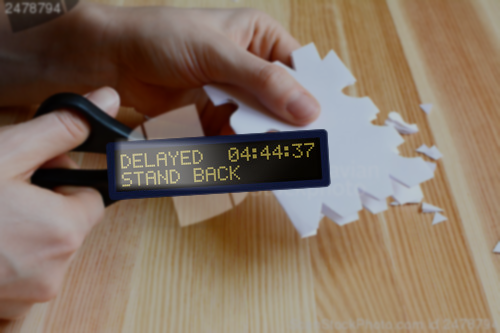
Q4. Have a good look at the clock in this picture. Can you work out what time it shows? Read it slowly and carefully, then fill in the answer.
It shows 4:44:37
